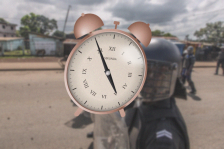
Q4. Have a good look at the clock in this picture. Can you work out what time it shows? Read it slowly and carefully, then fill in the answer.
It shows 4:55
